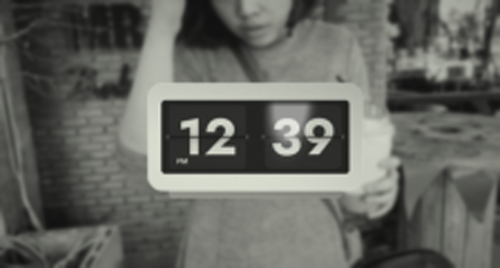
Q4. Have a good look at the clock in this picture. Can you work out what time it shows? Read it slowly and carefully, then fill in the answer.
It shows 12:39
